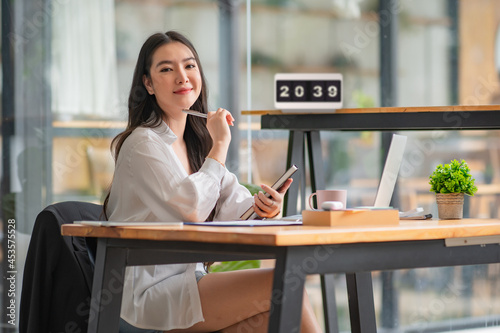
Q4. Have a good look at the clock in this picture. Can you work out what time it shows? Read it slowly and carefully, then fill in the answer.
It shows 20:39
